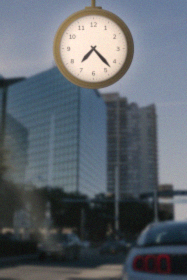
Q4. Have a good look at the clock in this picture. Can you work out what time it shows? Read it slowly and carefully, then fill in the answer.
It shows 7:23
